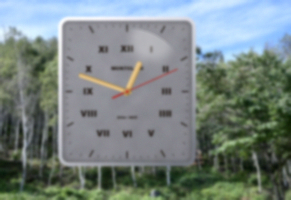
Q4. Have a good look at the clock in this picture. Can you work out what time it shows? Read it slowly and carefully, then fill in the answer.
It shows 12:48:11
